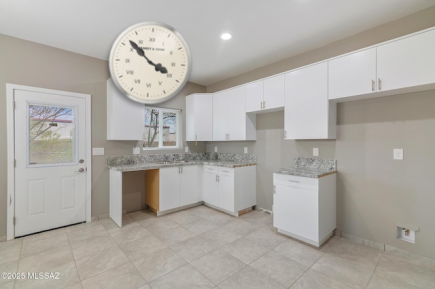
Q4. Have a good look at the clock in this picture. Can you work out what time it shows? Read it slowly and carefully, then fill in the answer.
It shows 3:52
